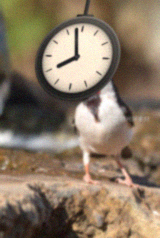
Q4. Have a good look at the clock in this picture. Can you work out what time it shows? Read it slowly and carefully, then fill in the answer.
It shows 7:58
